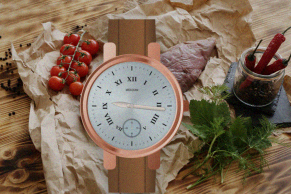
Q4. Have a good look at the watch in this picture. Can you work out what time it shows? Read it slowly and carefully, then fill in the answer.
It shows 9:16
